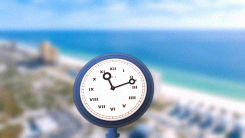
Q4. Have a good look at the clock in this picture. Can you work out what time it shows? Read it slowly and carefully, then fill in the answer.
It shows 11:12
